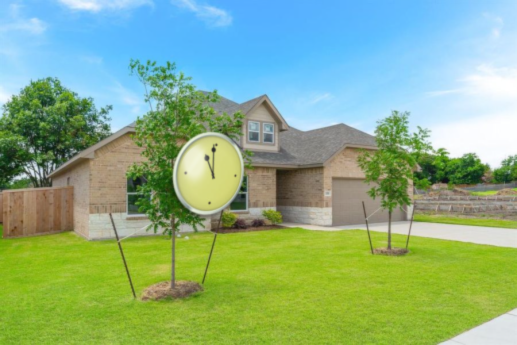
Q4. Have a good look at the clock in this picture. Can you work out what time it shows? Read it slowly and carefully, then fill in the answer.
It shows 10:59
